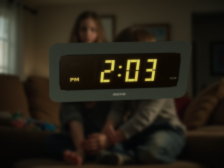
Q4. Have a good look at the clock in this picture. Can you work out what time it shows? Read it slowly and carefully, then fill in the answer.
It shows 2:03
